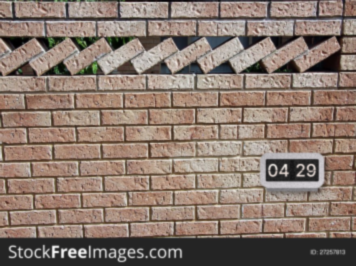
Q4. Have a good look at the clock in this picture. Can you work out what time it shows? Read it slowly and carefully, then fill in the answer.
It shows 4:29
